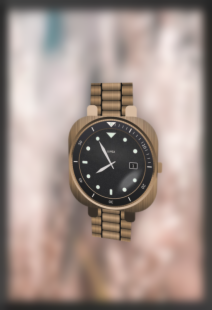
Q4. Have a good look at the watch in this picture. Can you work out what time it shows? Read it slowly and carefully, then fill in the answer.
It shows 7:55
